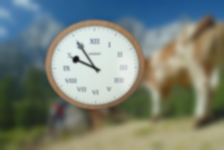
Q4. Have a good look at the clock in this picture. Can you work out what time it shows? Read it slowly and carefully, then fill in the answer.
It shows 9:55
